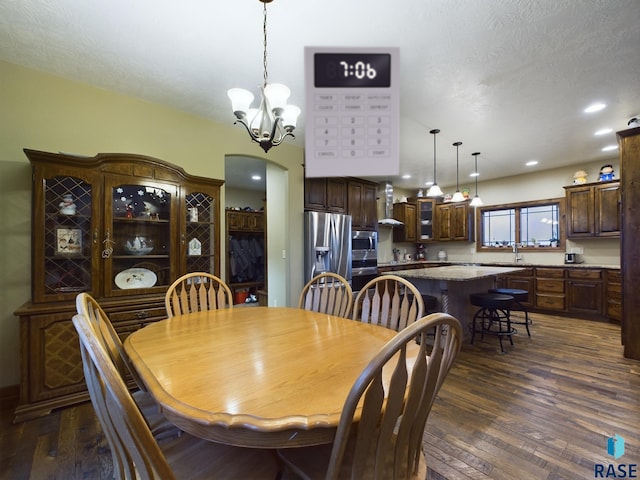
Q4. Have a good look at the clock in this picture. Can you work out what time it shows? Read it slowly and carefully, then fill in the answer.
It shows 7:06
